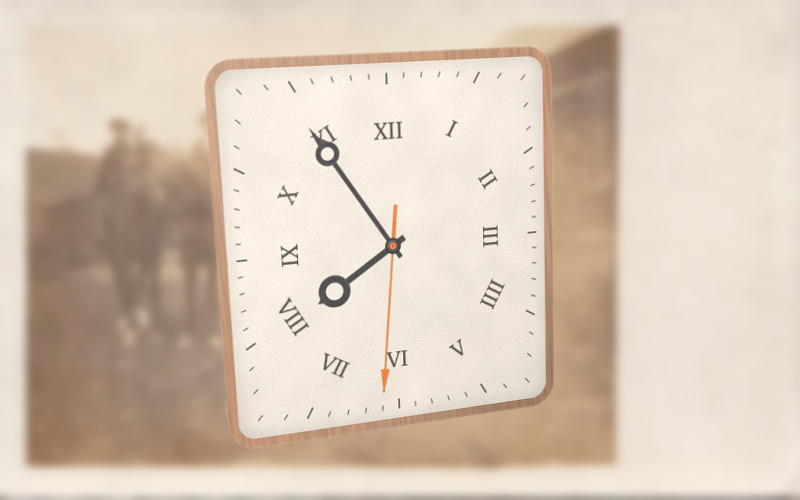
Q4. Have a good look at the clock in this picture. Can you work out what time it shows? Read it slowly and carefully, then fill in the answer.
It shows 7:54:31
